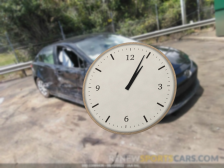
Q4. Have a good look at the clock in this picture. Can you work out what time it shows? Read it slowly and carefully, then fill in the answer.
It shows 1:04
